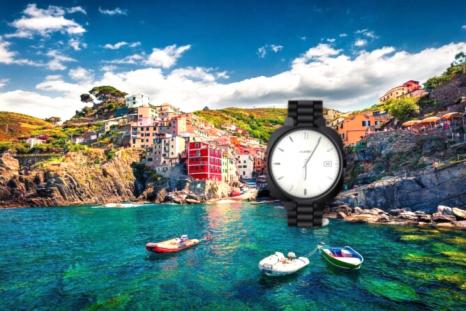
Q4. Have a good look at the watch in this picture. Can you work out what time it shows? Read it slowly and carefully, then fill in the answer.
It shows 6:05
